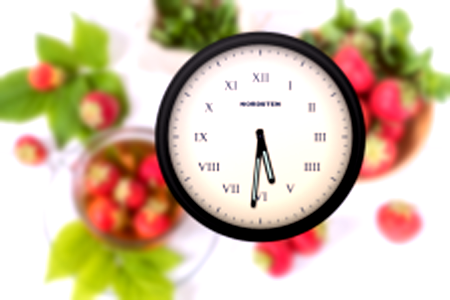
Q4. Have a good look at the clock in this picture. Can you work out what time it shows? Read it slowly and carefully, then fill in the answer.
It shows 5:31
